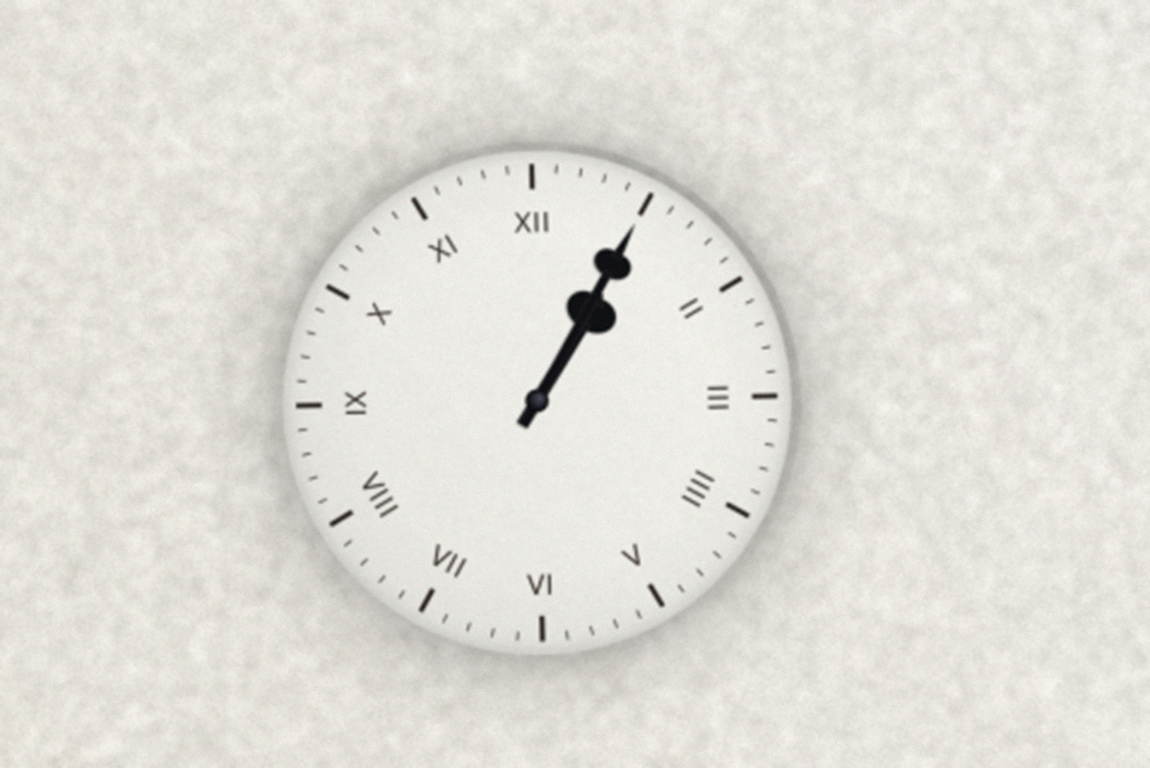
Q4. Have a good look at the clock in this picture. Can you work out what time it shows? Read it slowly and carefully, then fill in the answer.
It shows 1:05
